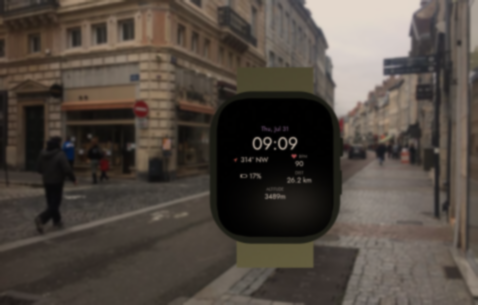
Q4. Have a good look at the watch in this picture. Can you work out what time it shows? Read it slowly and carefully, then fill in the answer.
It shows 9:09
